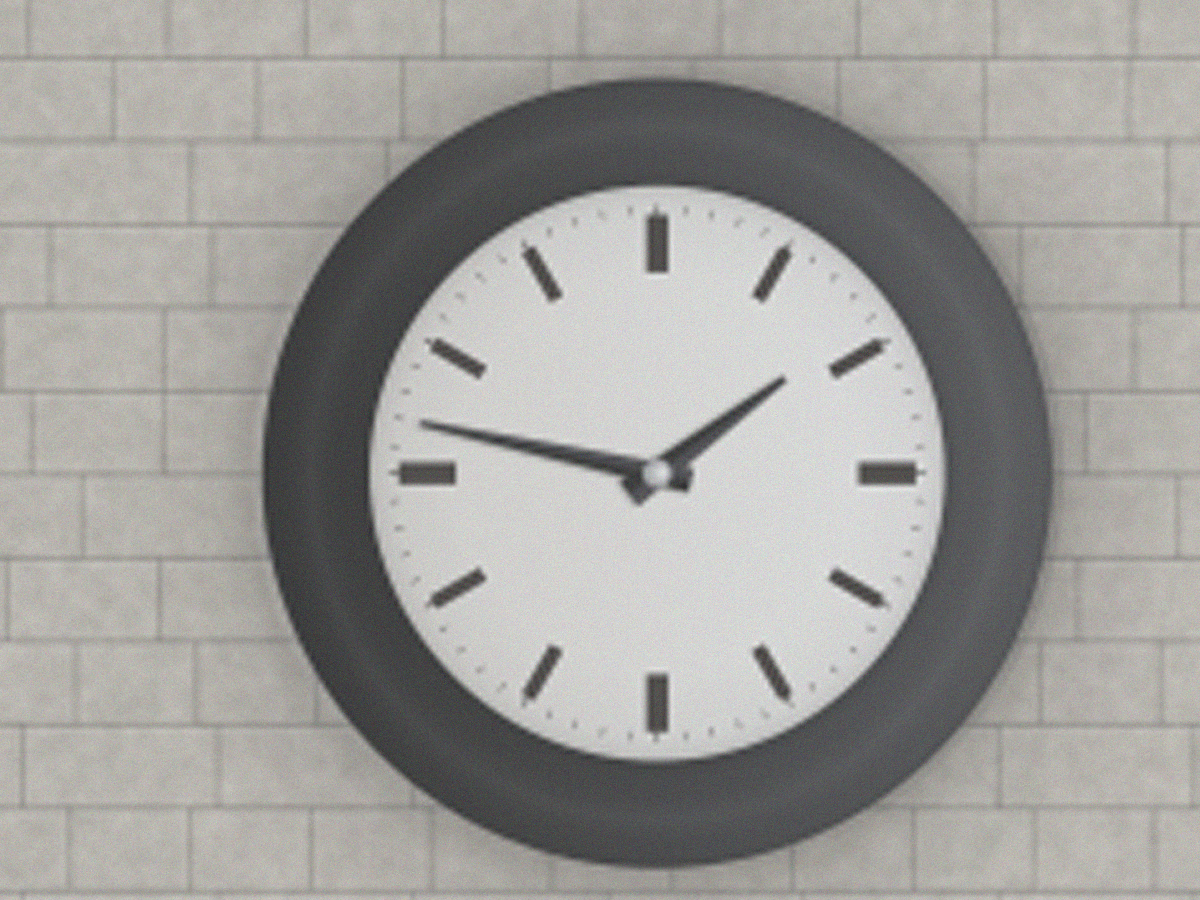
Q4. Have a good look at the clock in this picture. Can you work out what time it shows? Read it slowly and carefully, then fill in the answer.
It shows 1:47
